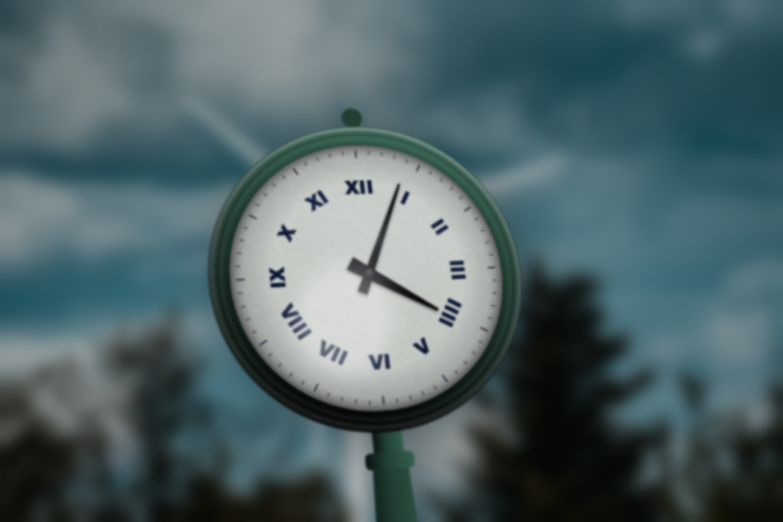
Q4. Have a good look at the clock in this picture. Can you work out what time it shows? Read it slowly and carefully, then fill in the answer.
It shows 4:04
